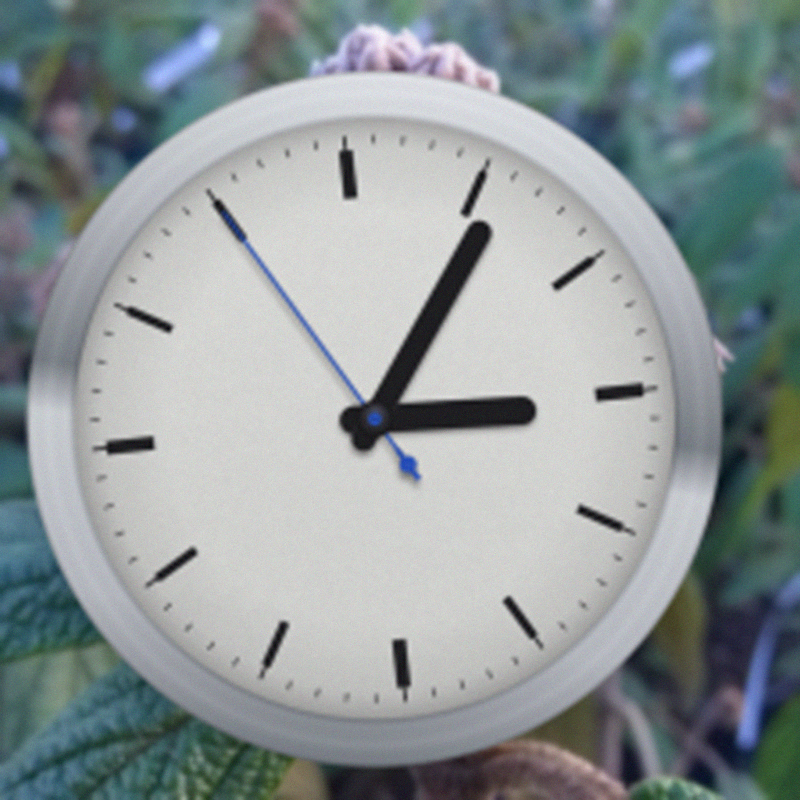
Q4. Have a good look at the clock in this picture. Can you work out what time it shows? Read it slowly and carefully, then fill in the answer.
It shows 3:05:55
